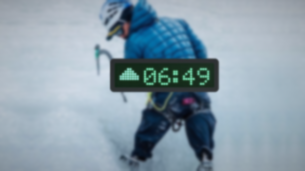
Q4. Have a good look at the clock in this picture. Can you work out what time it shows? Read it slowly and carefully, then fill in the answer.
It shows 6:49
